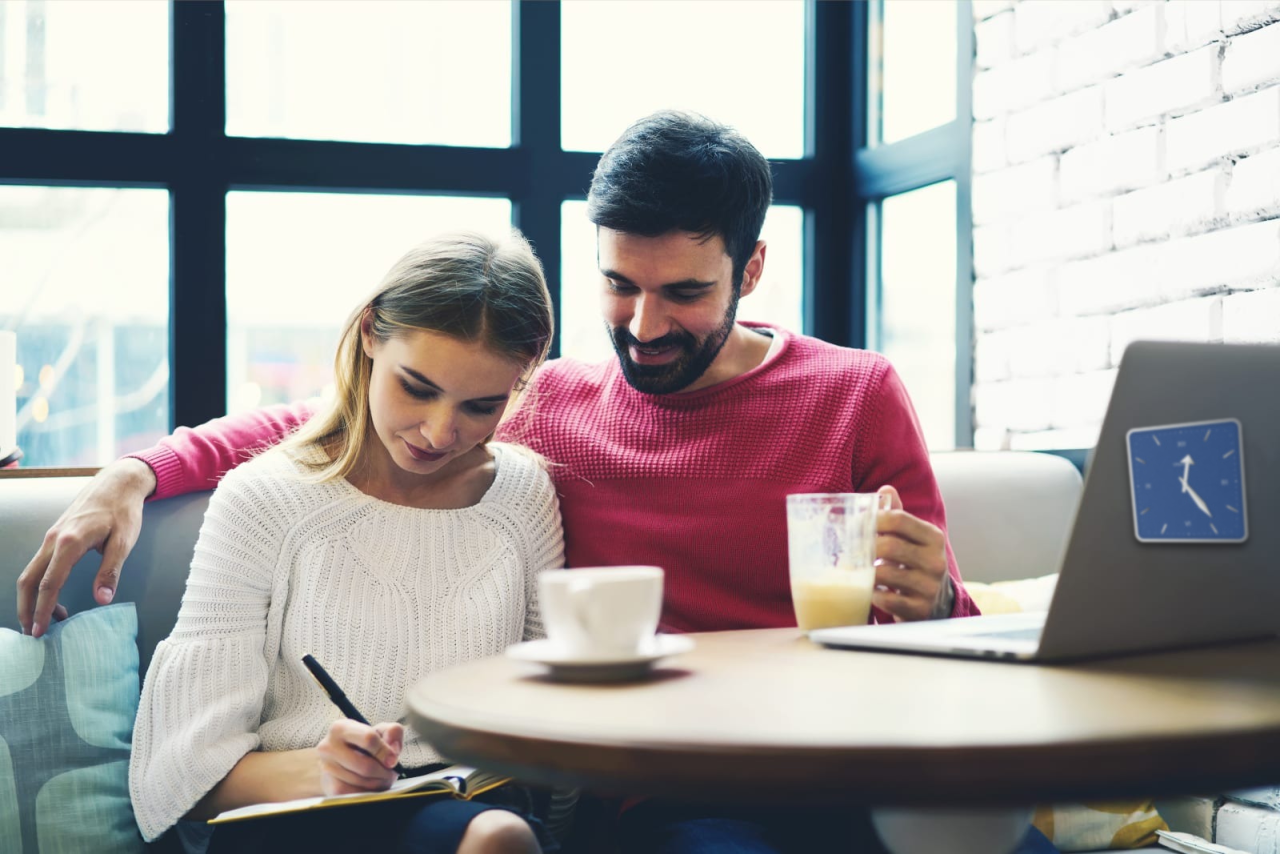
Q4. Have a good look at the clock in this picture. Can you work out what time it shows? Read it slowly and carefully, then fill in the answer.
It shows 12:24
